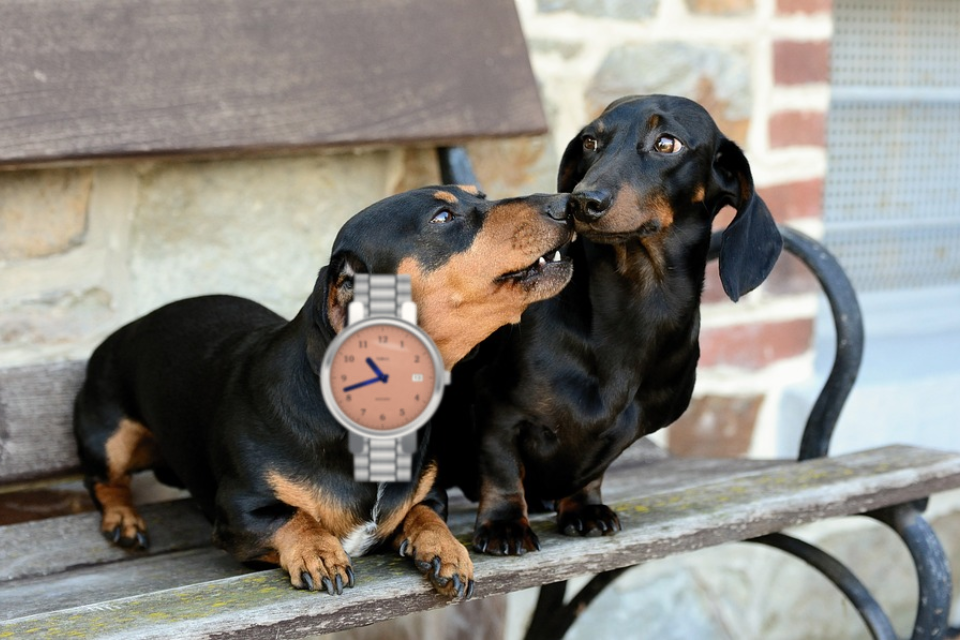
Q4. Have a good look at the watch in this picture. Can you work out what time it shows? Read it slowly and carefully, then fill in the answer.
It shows 10:42
